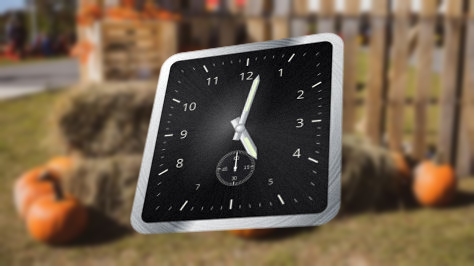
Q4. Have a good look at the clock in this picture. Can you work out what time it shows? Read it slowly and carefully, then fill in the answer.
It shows 5:02
